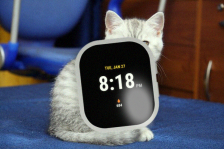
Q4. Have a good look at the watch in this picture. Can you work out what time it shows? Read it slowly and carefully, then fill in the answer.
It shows 8:18
